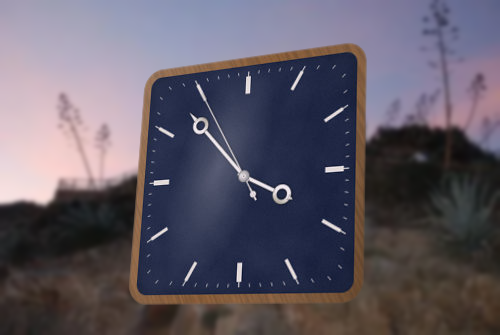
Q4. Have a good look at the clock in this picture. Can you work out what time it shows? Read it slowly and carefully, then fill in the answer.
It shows 3:52:55
